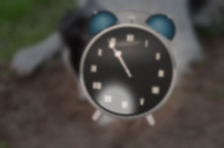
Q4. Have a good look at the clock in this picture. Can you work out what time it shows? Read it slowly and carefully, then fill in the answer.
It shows 10:54
